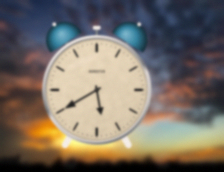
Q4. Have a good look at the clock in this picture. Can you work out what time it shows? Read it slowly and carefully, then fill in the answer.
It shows 5:40
